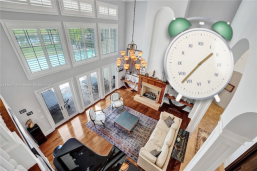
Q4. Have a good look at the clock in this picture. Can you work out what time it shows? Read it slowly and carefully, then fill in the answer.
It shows 1:37
